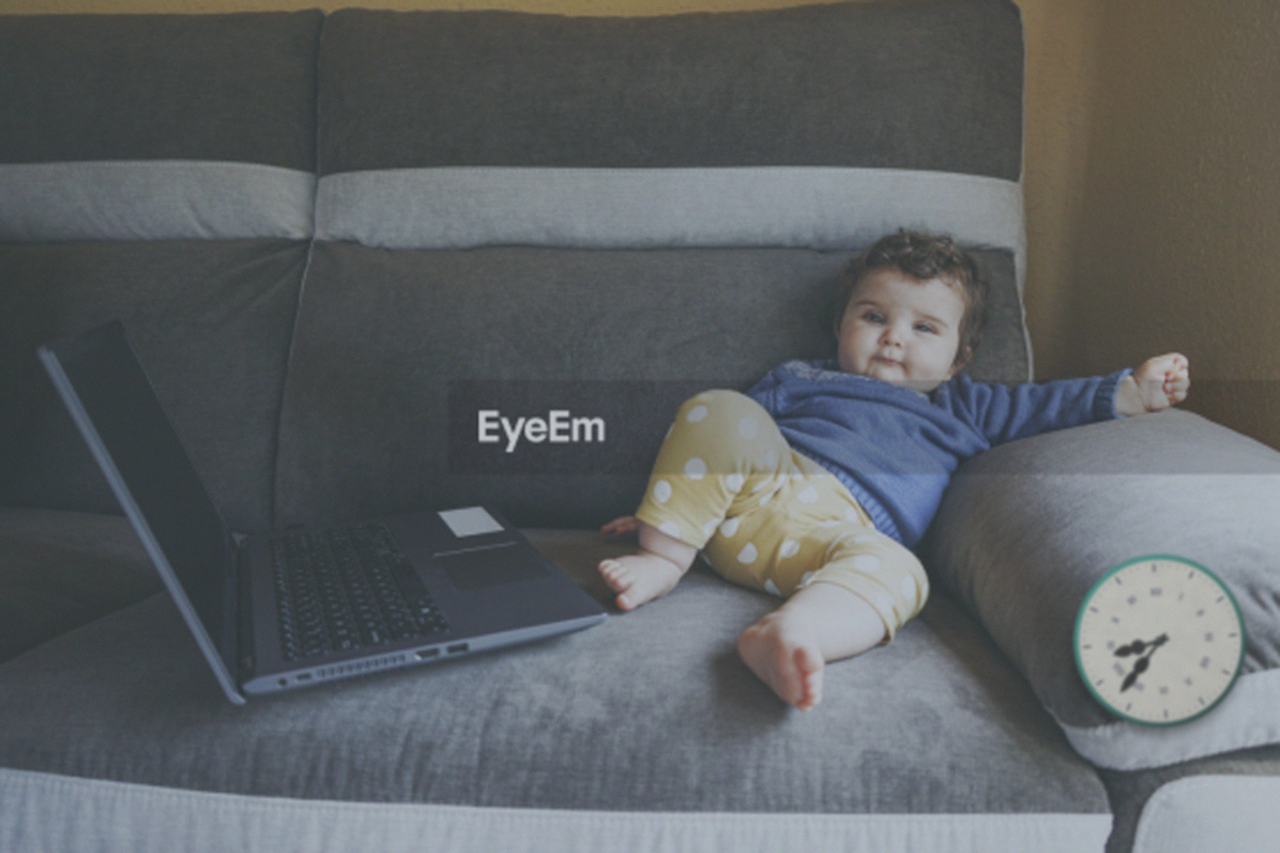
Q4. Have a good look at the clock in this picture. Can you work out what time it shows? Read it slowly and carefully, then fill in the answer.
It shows 8:37
